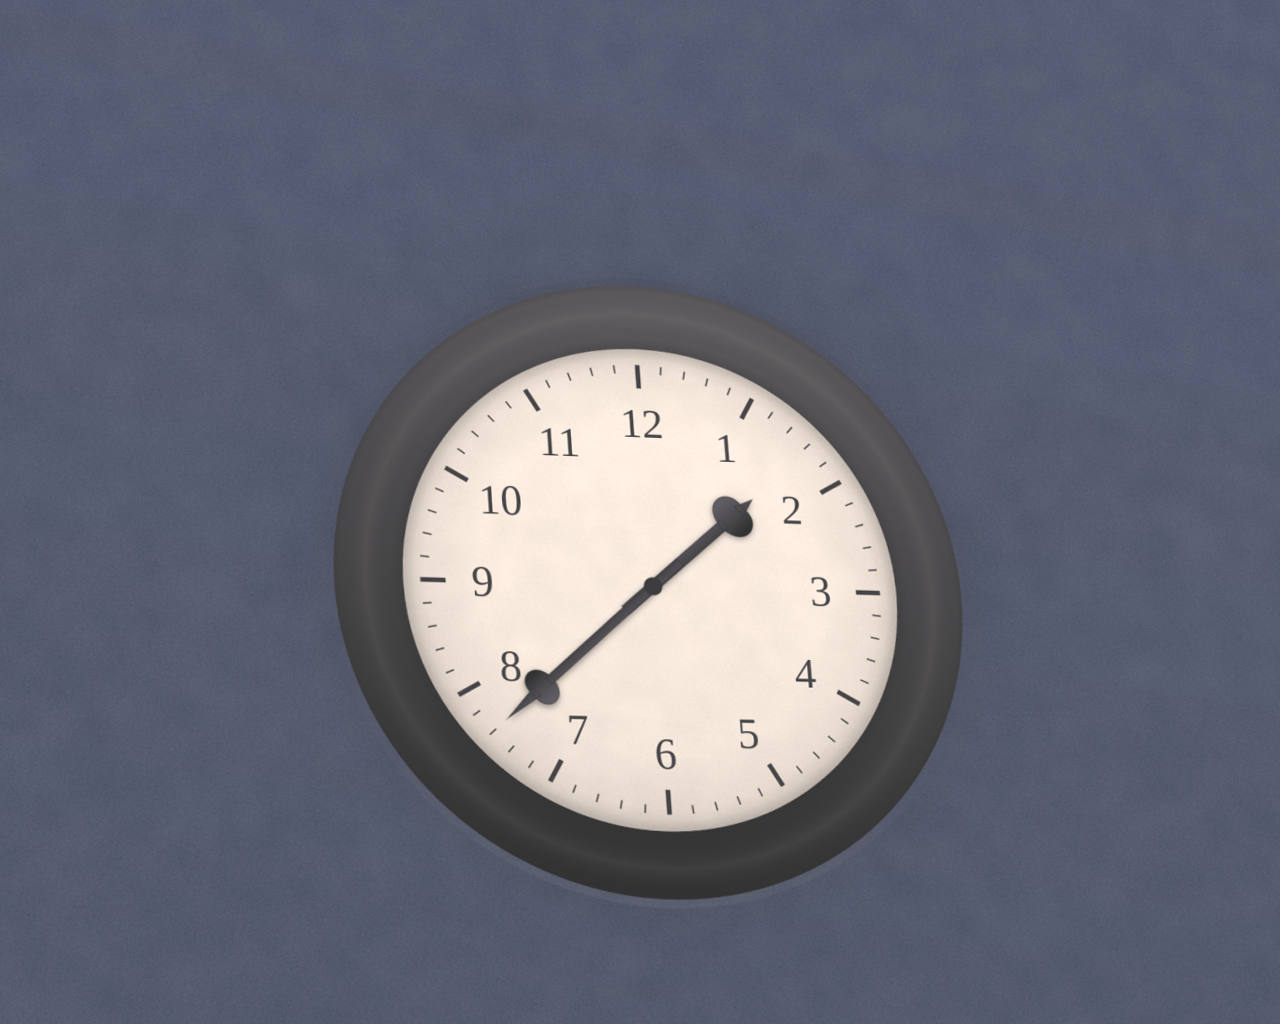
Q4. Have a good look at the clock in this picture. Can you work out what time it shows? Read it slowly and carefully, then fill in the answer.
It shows 1:38
